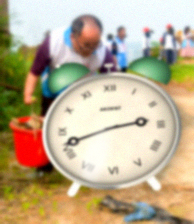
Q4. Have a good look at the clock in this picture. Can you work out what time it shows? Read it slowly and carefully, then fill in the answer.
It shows 2:42
